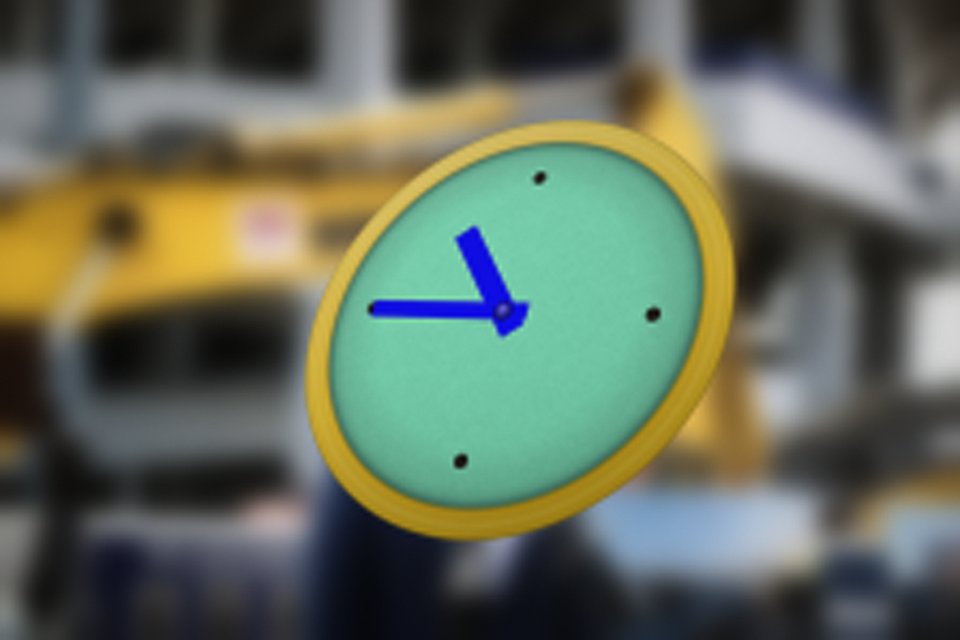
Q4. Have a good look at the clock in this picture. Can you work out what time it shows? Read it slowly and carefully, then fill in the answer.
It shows 10:45
